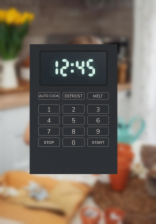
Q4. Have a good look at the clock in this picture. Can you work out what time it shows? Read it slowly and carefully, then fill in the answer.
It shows 12:45
